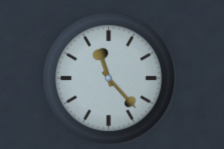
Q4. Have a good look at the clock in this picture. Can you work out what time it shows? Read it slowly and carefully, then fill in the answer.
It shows 11:23
